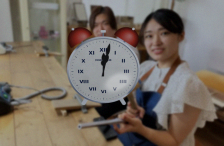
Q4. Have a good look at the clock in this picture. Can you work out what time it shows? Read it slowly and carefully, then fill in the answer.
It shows 12:02
